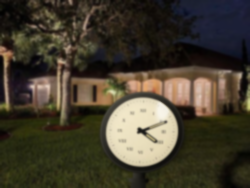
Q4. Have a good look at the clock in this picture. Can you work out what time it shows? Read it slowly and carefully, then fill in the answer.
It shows 4:11
